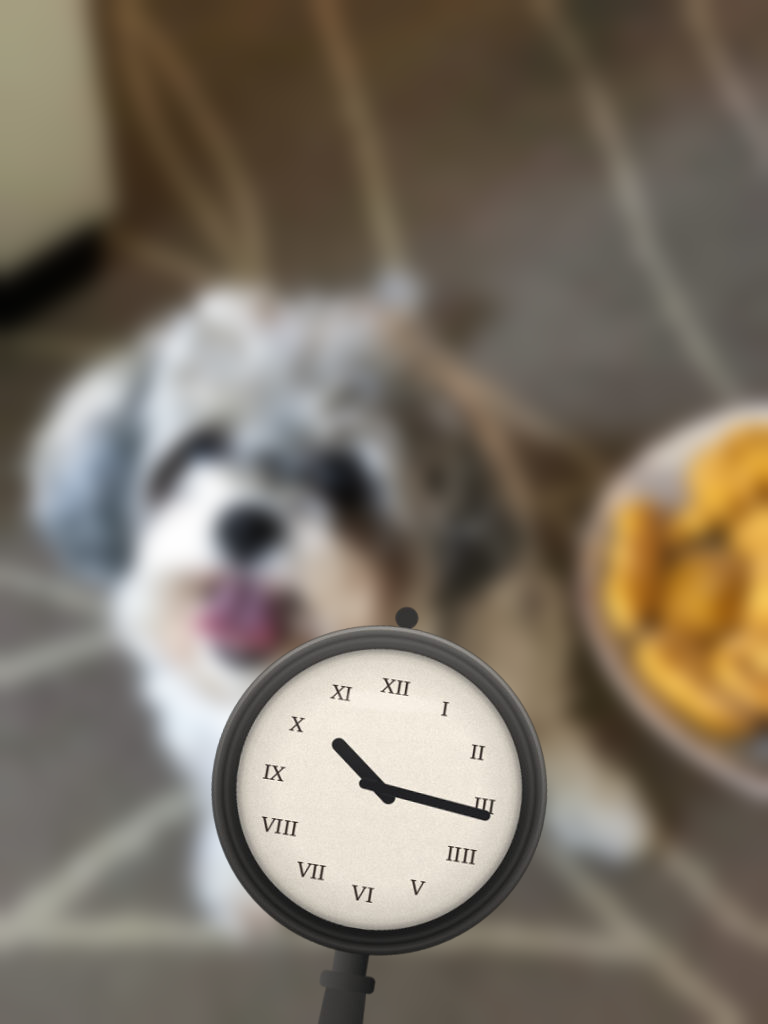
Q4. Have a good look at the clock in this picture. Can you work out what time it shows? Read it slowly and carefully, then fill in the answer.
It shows 10:16
